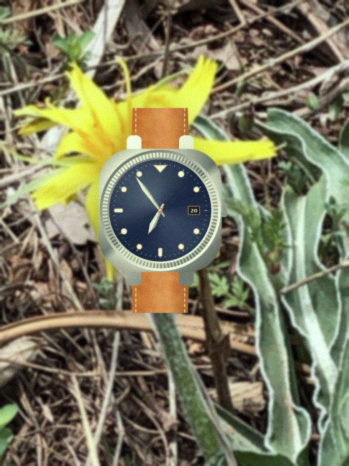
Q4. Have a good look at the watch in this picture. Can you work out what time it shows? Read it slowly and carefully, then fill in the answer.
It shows 6:54
